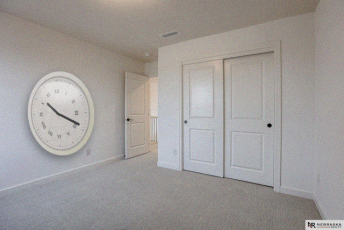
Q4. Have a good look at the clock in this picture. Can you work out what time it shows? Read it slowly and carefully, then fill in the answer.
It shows 10:19
